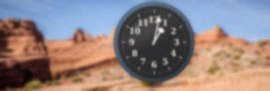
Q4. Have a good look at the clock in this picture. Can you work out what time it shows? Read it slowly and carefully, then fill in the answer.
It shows 1:02
